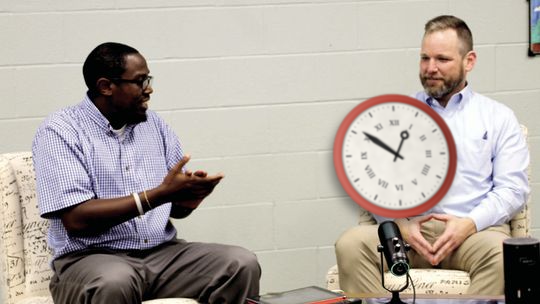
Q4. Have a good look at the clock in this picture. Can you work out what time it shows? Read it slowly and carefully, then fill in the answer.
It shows 12:51
